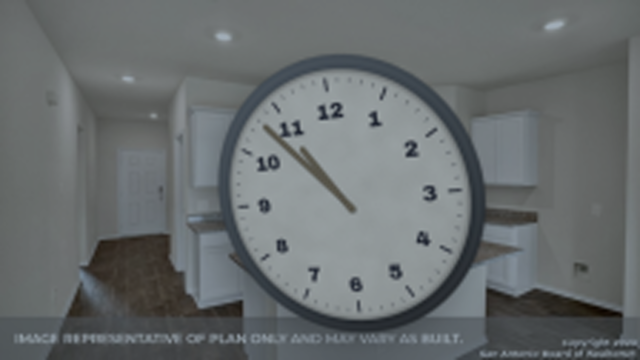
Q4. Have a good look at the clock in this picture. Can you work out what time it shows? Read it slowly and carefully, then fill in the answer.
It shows 10:53
